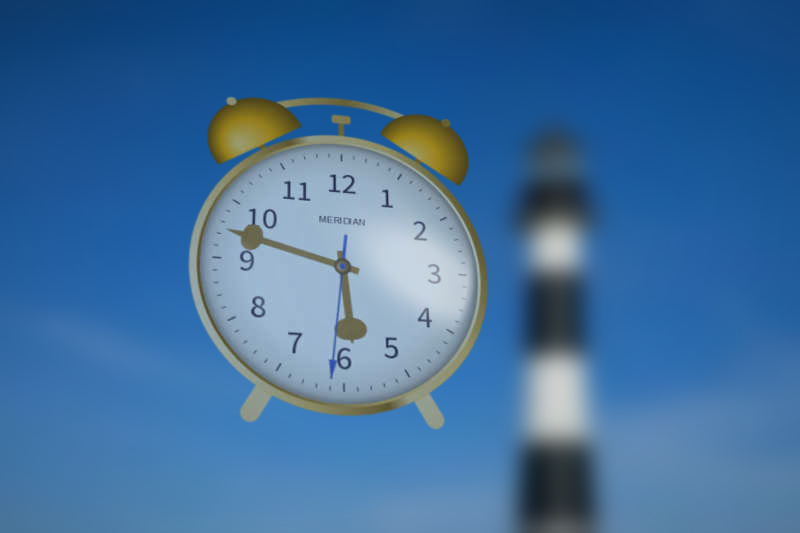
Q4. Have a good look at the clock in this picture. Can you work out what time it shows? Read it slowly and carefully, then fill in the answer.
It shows 5:47:31
